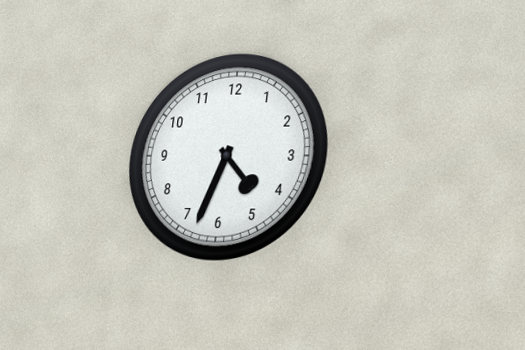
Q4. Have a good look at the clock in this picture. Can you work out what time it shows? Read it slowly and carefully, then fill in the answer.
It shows 4:33
